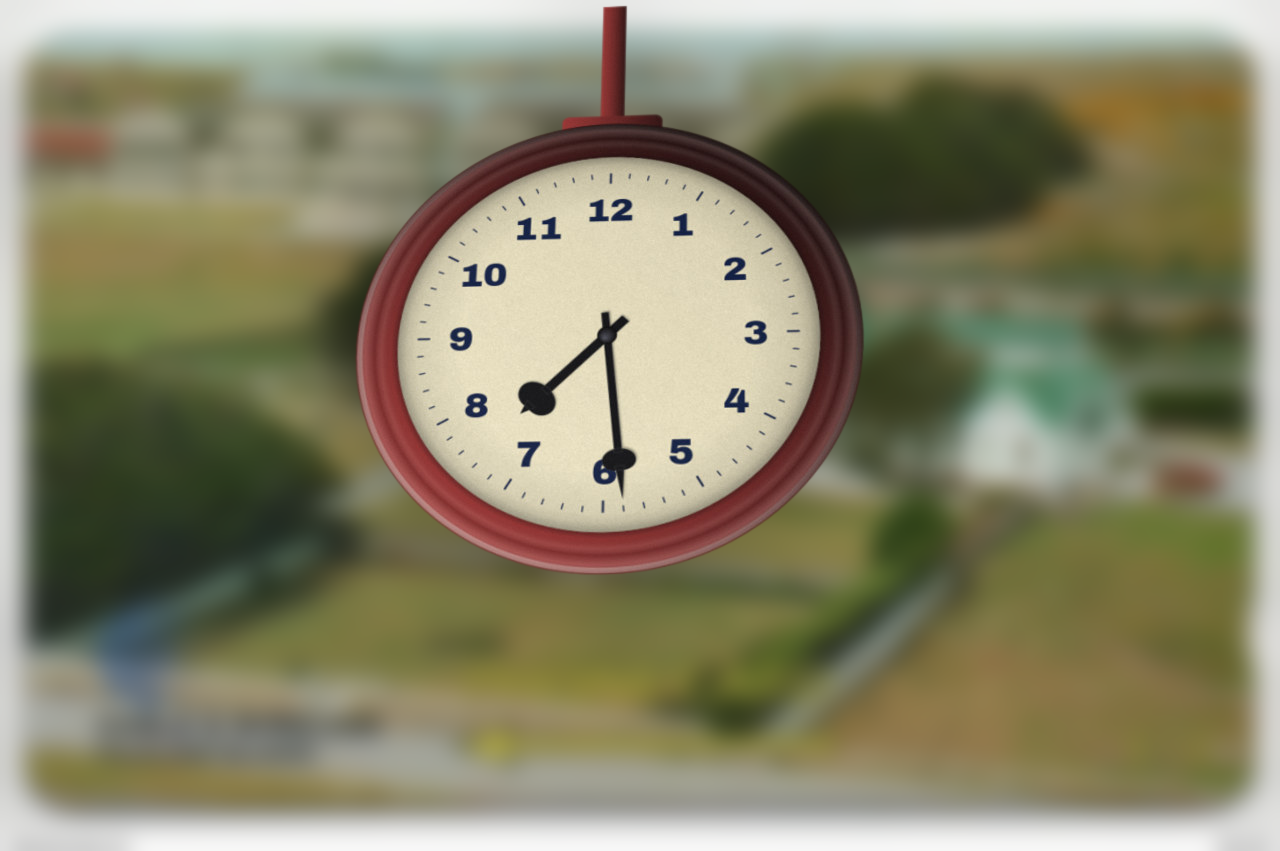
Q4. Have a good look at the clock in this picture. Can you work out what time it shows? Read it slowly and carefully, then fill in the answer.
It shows 7:29
